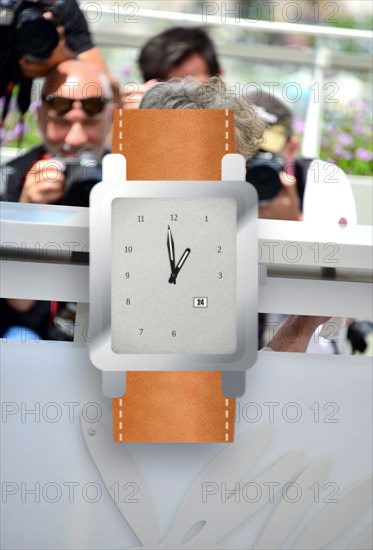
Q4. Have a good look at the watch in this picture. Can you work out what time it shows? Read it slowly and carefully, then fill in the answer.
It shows 12:59
